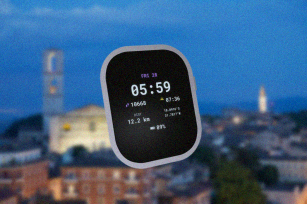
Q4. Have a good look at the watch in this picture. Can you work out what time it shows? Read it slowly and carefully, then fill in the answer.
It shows 5:59
